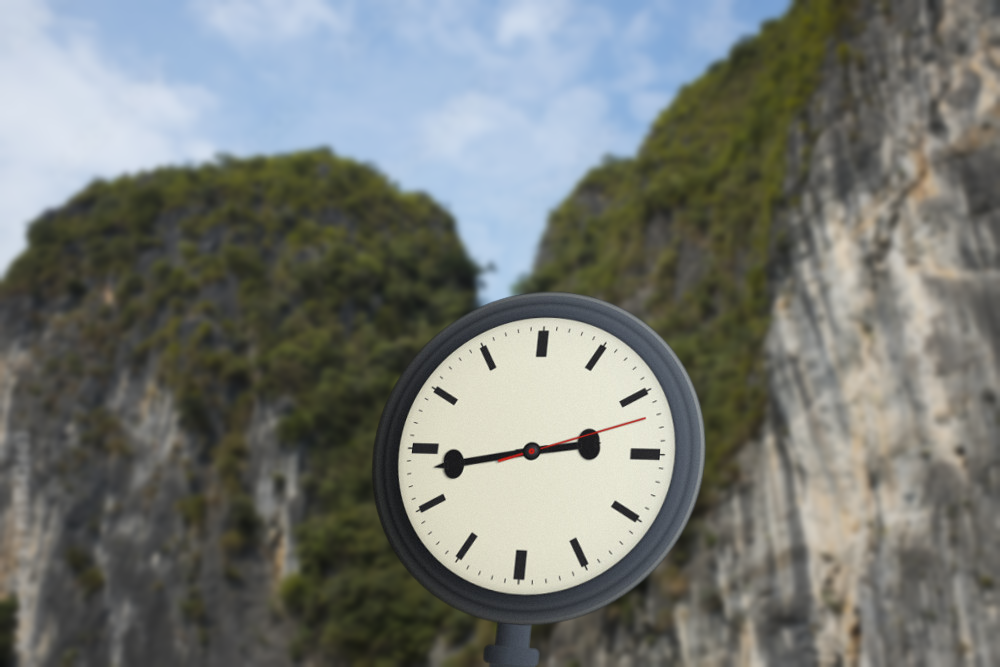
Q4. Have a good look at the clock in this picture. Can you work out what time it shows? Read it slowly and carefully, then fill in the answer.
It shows 2:43:12
